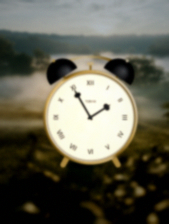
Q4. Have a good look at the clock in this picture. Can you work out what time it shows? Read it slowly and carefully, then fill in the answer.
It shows 1:55
